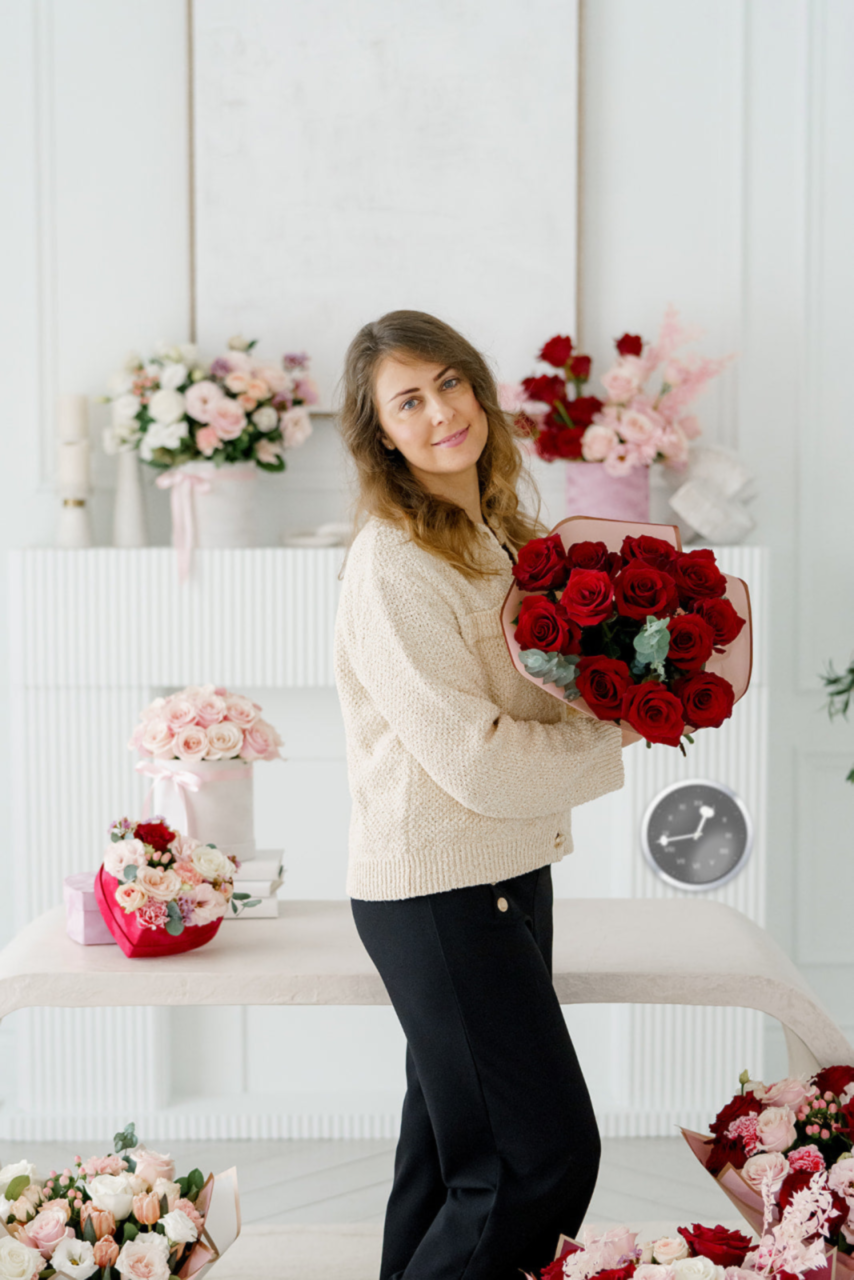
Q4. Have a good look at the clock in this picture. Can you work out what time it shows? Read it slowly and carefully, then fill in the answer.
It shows 12:43
